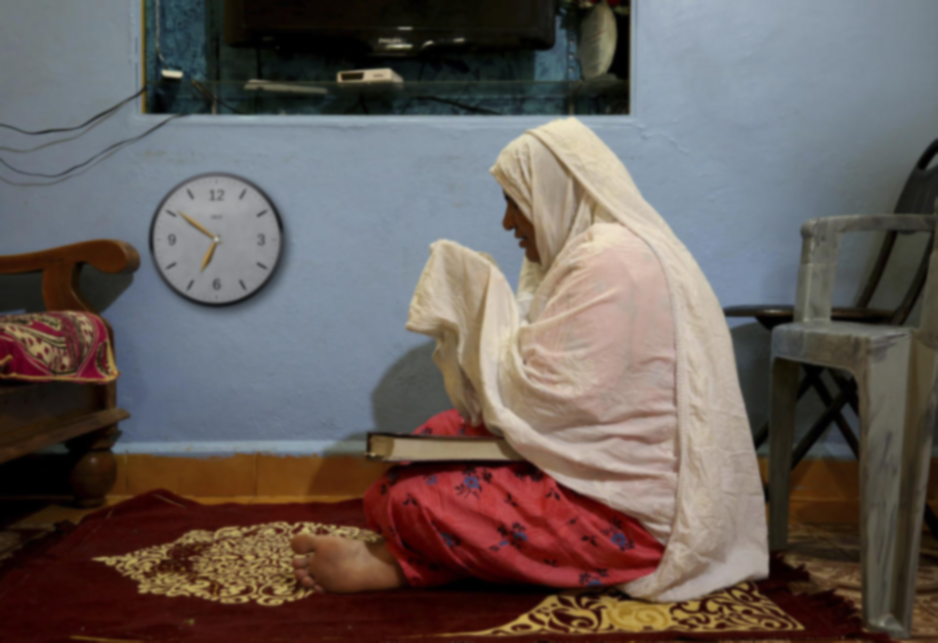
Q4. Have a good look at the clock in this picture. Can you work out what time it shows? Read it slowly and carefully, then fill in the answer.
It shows 6:51
